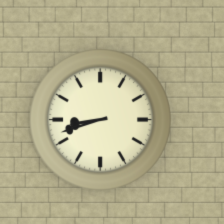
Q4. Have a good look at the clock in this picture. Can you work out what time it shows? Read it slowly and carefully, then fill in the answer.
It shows 8:42
